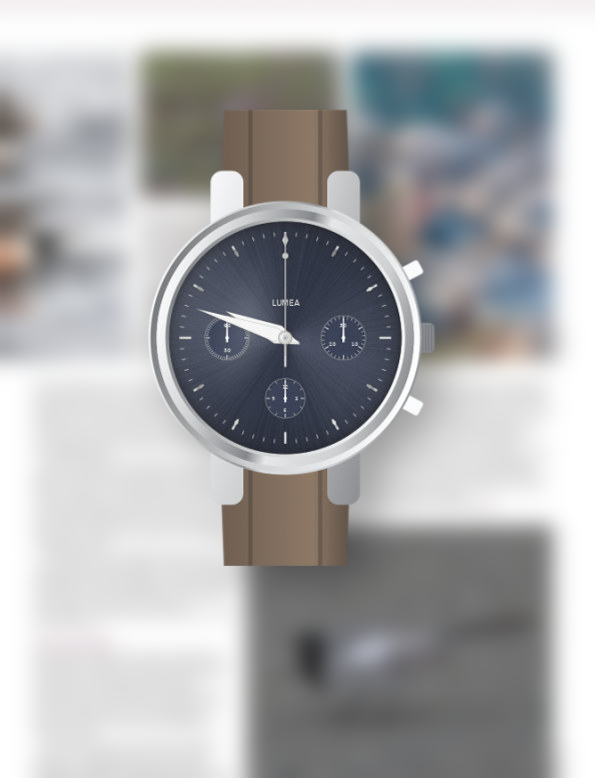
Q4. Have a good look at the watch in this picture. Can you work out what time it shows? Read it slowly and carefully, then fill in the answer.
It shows 9:48
